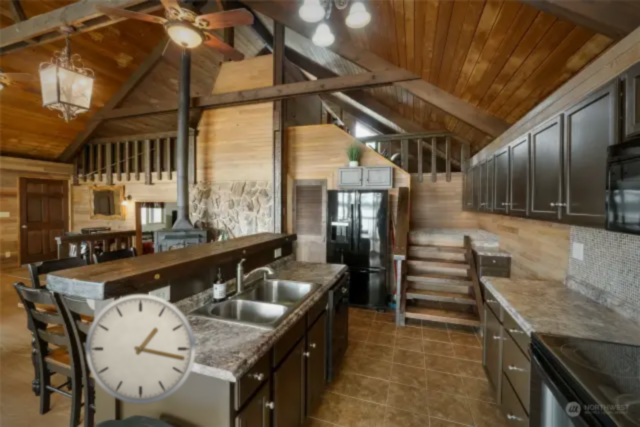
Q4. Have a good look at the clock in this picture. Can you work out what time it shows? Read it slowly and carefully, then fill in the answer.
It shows 1:17
